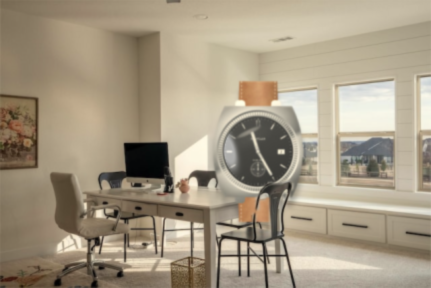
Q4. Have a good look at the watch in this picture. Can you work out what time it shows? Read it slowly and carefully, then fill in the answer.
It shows 11:25
